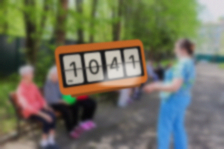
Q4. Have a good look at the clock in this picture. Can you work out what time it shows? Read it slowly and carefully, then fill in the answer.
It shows 10:41
